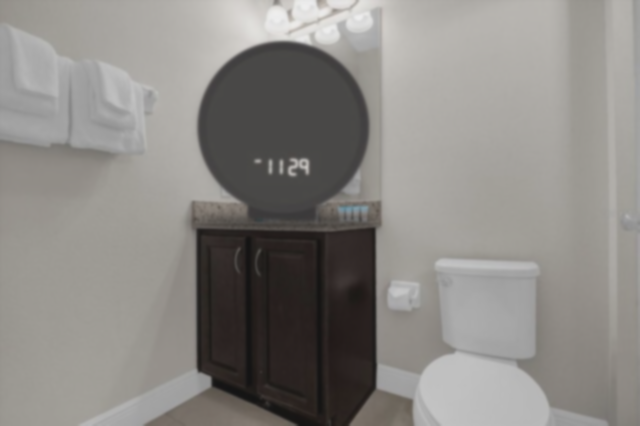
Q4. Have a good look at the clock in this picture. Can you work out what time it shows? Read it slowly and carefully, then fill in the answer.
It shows 11:29
